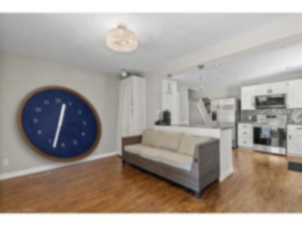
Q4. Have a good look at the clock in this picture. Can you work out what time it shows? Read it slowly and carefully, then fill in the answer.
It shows 12:33
